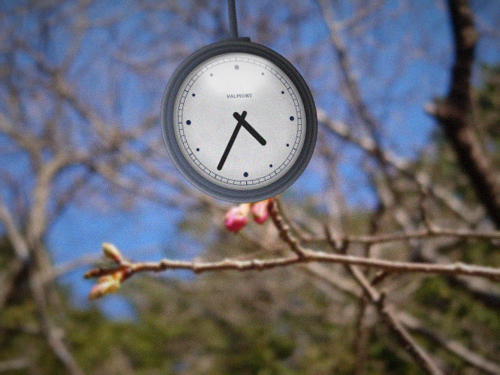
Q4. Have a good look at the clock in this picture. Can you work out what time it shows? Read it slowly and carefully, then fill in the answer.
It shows 4:35
